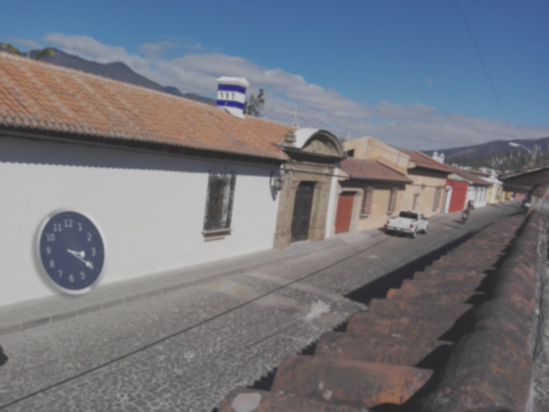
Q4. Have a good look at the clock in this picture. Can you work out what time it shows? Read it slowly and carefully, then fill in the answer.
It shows 3:20
